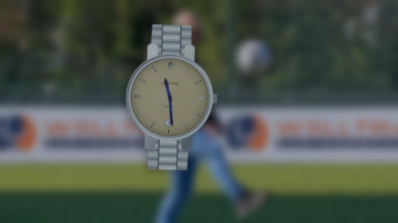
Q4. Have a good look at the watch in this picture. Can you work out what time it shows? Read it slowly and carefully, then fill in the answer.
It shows 11:29
